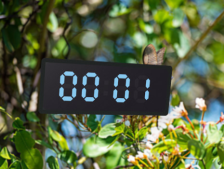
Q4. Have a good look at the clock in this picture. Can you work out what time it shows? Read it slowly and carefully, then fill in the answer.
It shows 0:01
